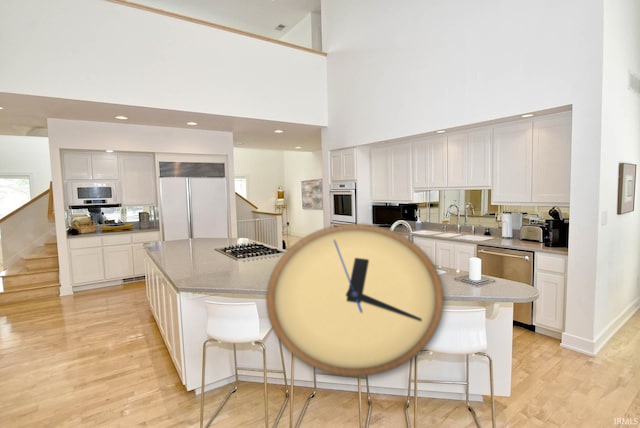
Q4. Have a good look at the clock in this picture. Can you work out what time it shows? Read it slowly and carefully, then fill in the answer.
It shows 12:18:57
